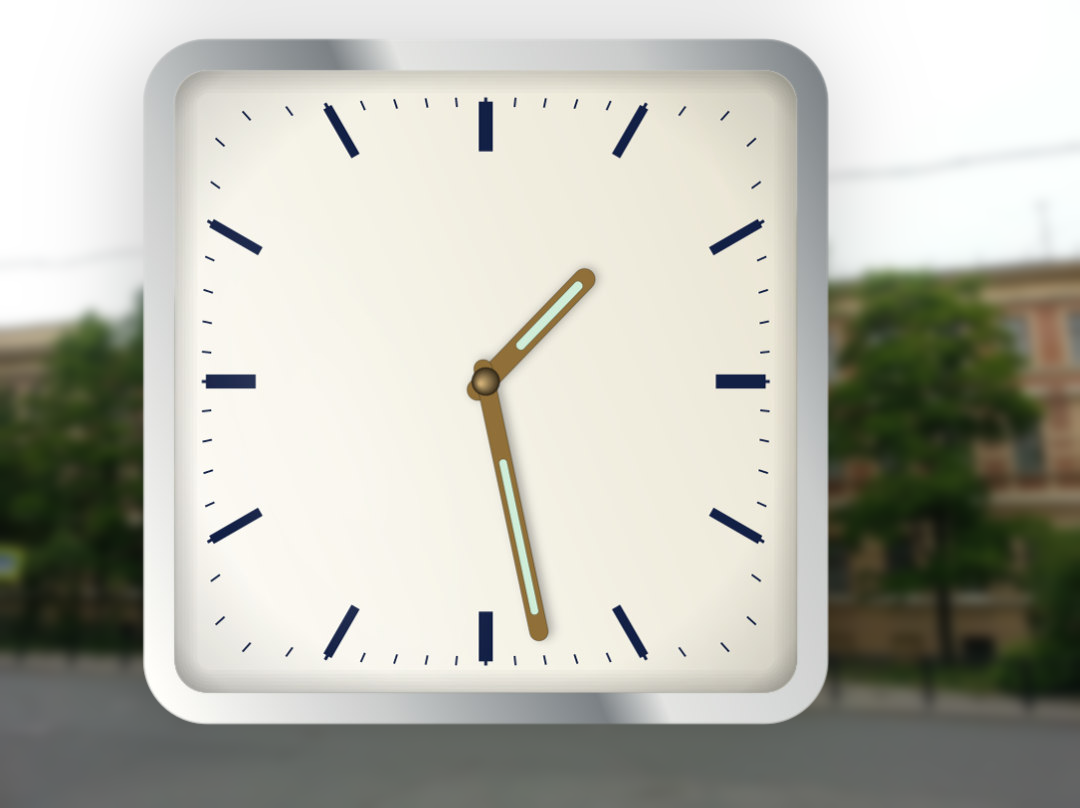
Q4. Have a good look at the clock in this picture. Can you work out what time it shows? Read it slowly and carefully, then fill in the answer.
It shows 1:28
